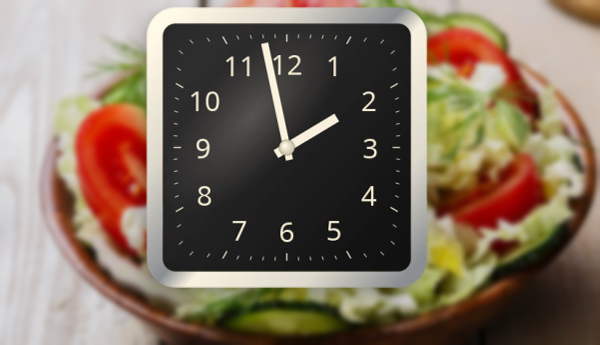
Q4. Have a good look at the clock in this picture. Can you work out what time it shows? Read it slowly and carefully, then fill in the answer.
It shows 1:58
